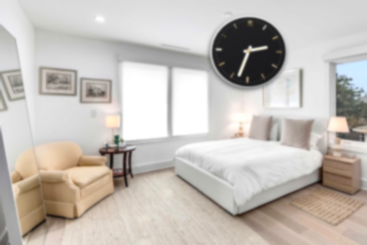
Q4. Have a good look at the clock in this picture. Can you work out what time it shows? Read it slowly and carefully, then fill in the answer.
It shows 2:33
